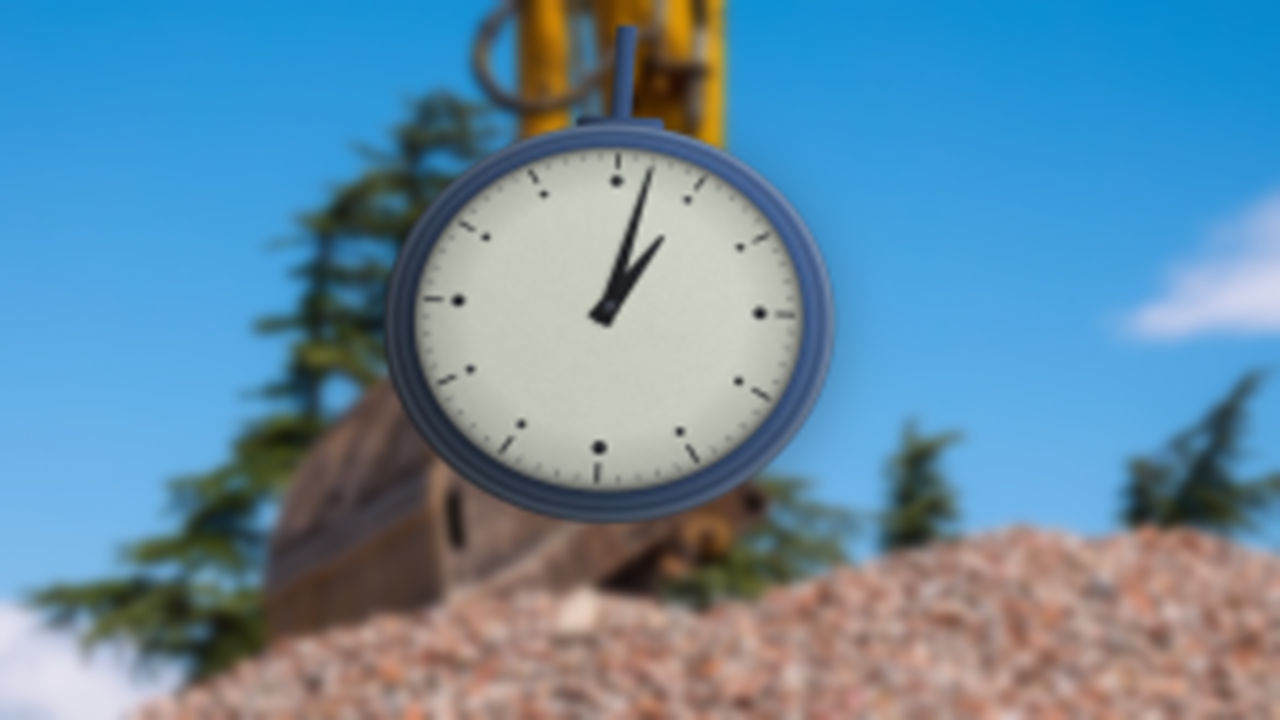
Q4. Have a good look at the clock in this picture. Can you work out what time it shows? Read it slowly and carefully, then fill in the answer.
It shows 1:02
